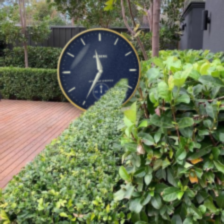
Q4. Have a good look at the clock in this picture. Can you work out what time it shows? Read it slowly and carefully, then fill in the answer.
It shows 11:35
